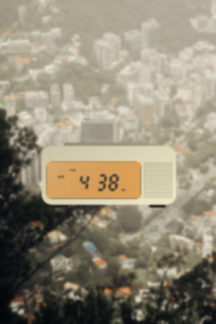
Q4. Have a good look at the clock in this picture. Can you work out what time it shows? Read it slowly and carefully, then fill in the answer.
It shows 4:38
